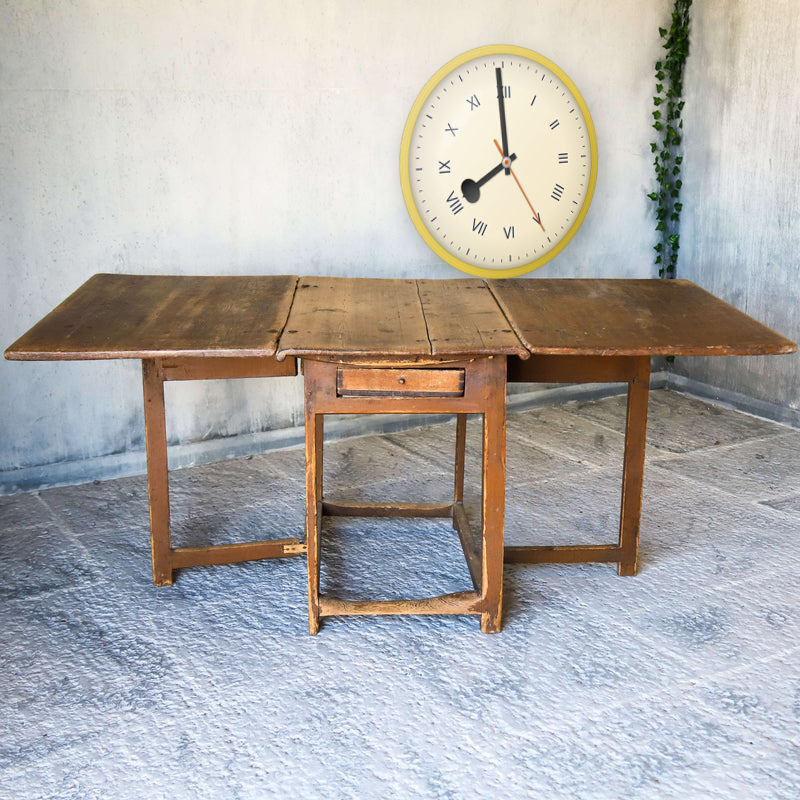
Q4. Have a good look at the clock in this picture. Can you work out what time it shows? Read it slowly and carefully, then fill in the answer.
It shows 7:59:25
